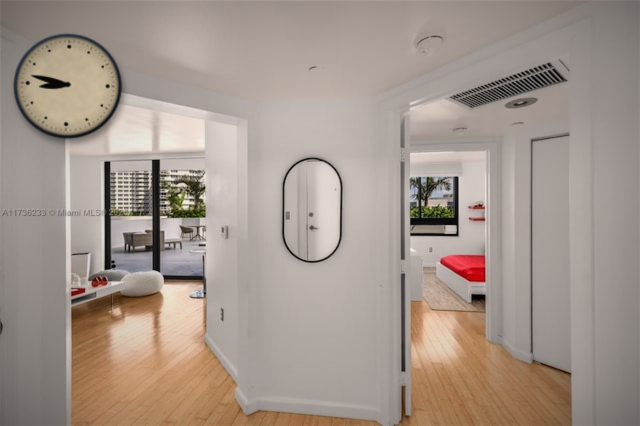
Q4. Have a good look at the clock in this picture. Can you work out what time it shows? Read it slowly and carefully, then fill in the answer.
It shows 8:47
